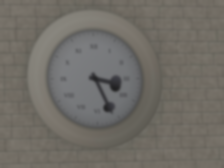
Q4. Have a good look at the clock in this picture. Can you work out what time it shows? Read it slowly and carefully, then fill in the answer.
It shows 3:26
